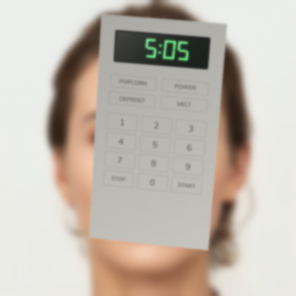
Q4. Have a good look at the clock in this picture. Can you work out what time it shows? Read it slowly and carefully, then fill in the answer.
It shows 5:05
